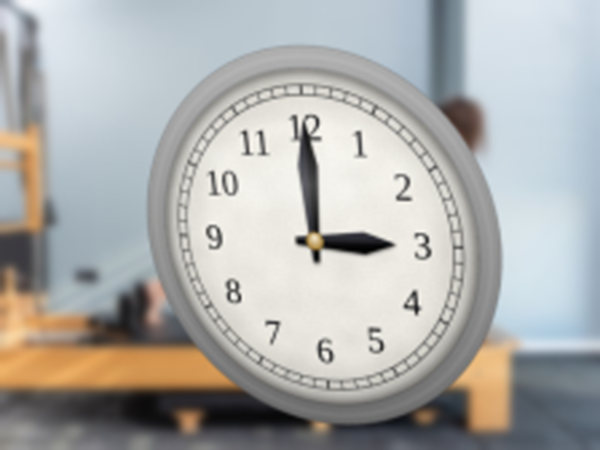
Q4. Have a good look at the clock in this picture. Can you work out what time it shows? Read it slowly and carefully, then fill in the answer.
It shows 3:00
